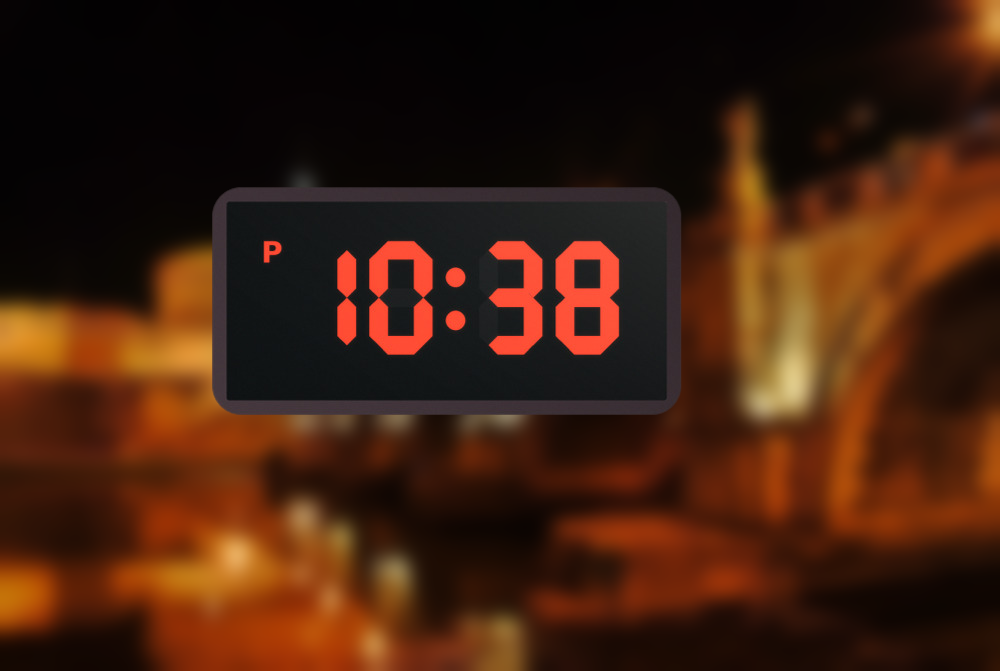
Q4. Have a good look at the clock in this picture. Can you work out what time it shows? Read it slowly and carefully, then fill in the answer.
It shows 10:38
